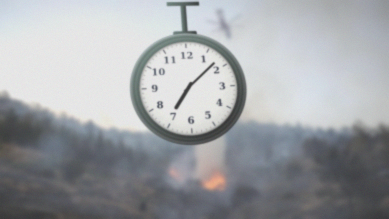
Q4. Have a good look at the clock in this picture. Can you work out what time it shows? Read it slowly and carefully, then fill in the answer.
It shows 7:08
